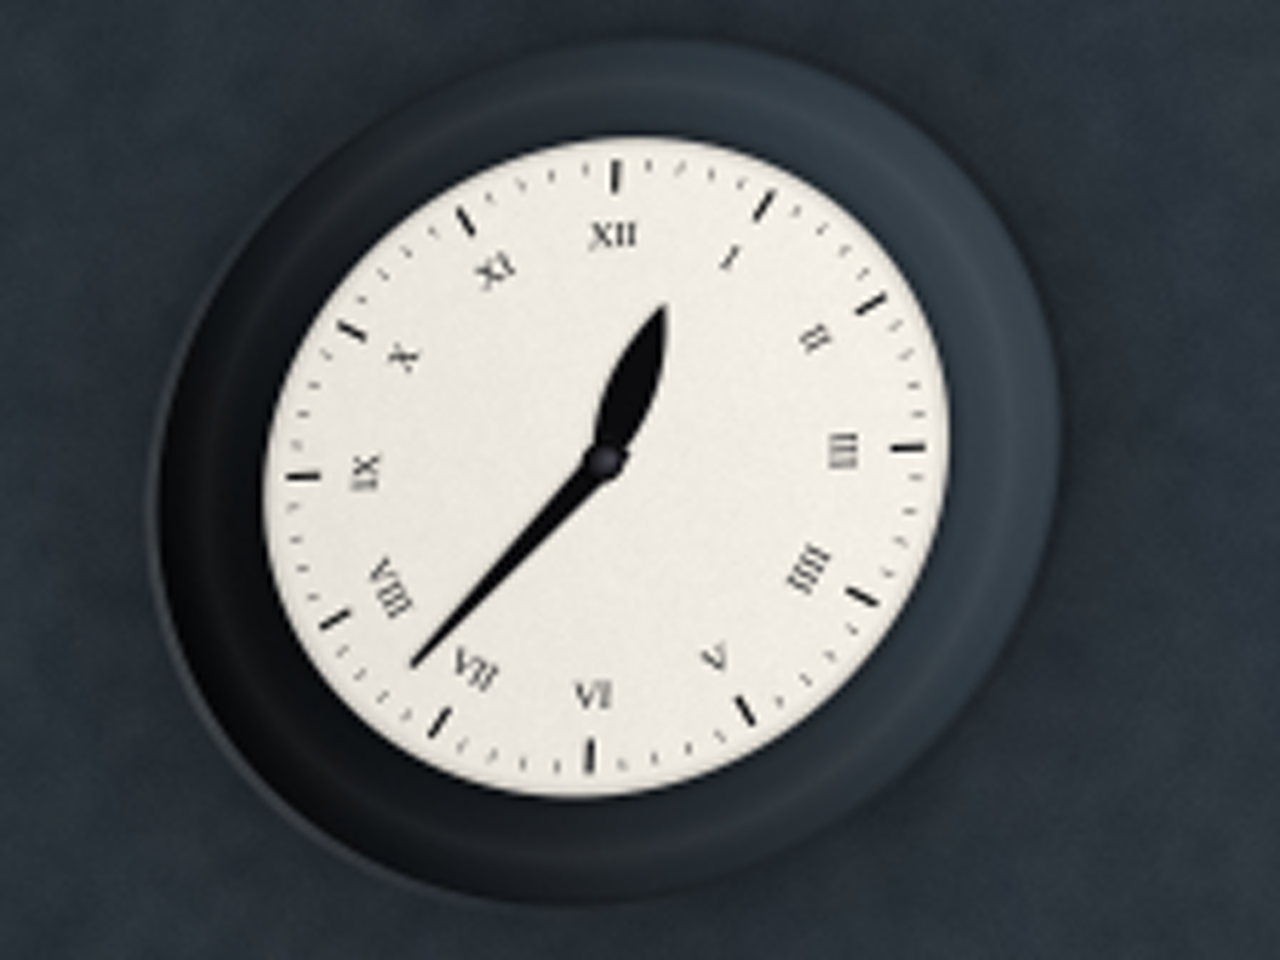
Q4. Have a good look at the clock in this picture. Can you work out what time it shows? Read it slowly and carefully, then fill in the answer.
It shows 12:37
